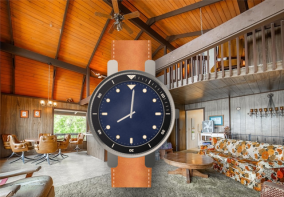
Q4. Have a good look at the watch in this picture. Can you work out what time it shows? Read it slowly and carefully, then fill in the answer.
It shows 8:01
